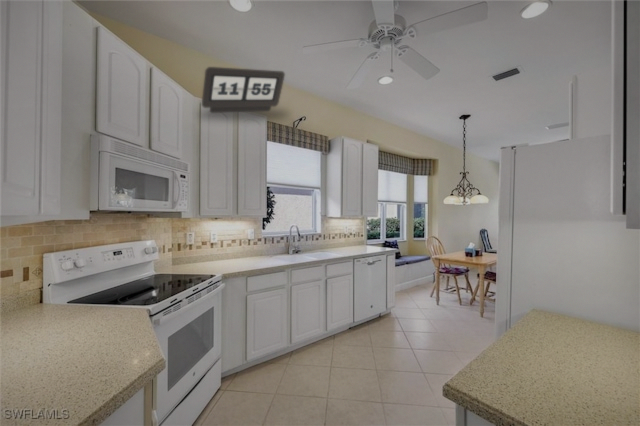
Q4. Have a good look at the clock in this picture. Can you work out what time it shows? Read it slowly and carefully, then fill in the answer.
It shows 11:55
